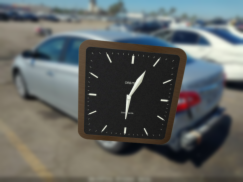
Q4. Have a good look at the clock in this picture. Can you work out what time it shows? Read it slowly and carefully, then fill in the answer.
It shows 6:04
